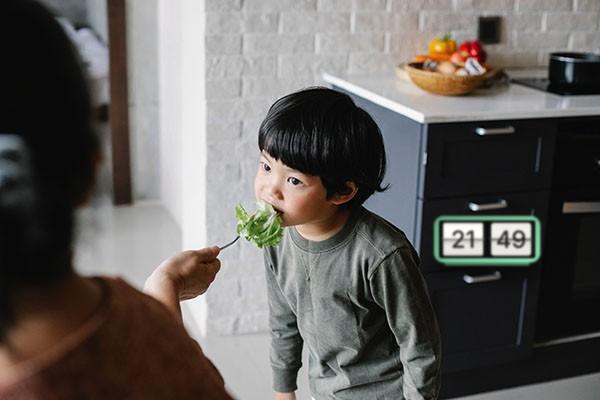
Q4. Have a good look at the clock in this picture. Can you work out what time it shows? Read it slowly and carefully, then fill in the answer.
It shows 21:49
